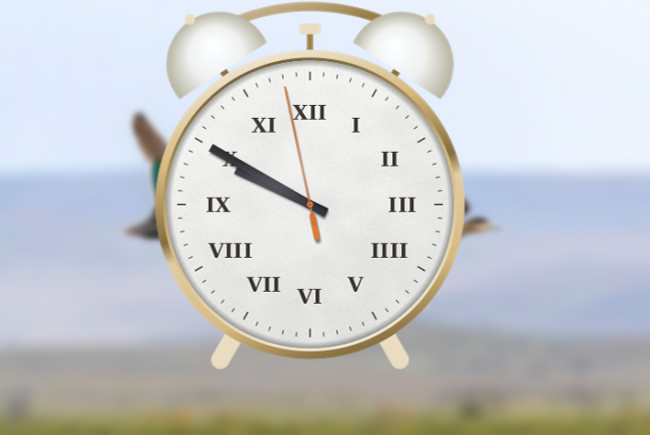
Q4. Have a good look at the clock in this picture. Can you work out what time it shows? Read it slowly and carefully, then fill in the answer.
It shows 9:49:58
